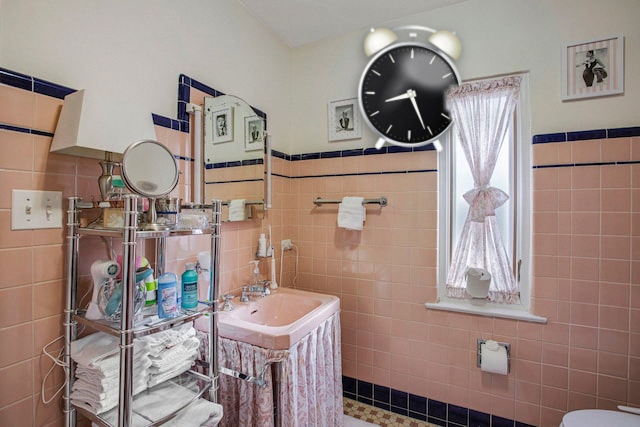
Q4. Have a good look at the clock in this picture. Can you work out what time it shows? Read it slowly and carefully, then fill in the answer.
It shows 8:26
